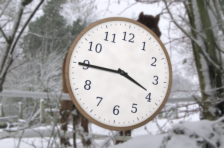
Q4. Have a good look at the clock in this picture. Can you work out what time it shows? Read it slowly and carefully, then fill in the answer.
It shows 3:45
